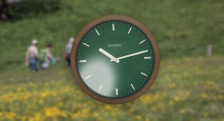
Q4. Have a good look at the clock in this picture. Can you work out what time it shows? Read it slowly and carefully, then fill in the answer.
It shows 10:13
